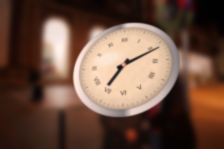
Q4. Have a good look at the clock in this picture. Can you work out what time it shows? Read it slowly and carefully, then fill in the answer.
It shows 7:11
